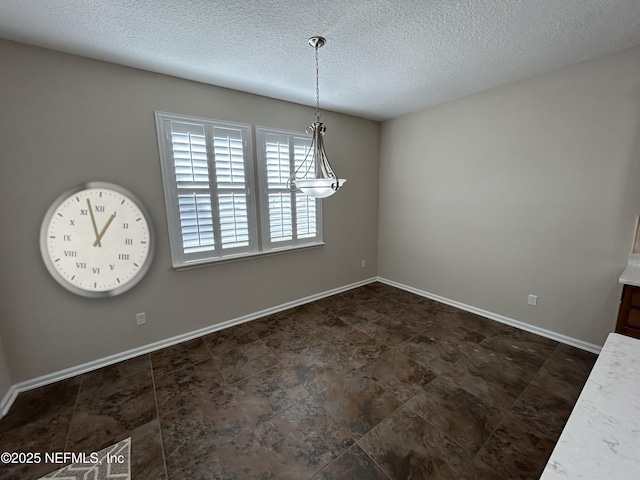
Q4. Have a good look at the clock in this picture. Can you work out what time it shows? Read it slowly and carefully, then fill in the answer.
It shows 12:57
